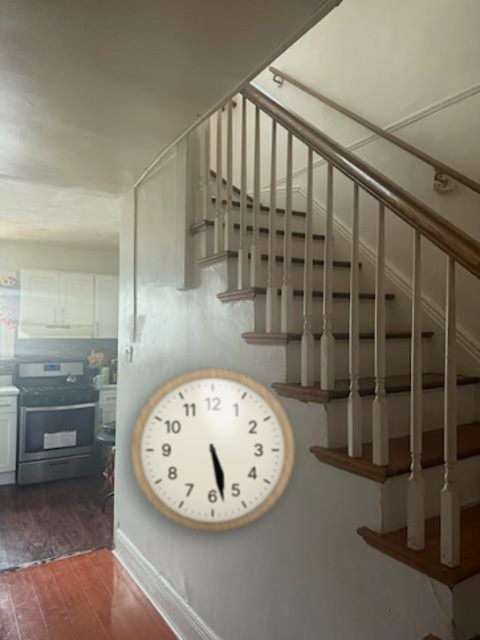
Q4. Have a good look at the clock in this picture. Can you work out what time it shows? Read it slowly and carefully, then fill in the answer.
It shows 5:28
